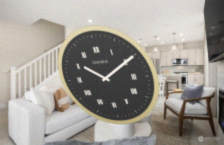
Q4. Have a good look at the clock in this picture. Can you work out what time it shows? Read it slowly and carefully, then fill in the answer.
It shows 10:10
